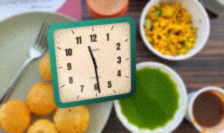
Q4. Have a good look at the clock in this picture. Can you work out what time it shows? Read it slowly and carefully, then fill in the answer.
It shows 11:29
